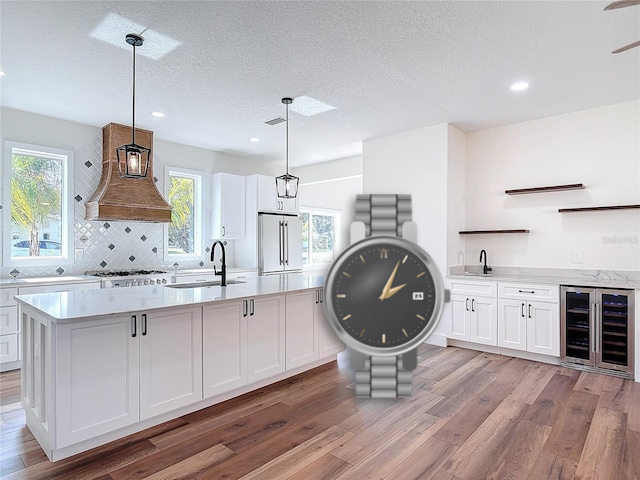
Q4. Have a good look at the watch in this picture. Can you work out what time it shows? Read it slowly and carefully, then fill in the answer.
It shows 2:04
